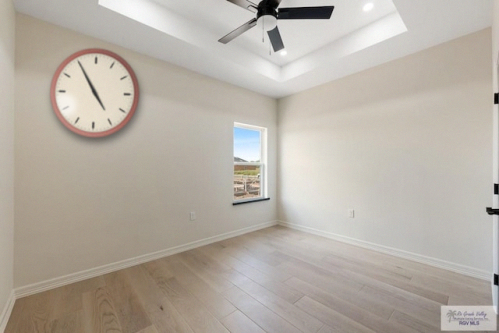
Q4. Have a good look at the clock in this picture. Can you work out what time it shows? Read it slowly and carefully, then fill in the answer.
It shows 4:55
